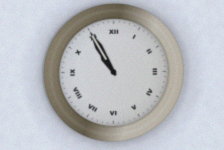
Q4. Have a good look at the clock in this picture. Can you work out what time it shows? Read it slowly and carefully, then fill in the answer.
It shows 10:55
